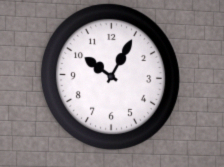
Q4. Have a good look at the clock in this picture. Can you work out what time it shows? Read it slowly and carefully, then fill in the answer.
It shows 10:05
